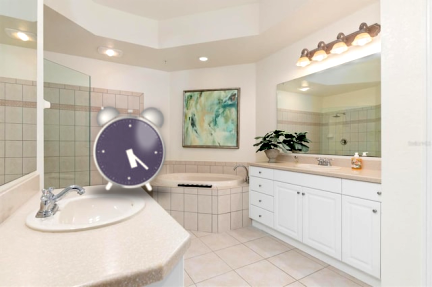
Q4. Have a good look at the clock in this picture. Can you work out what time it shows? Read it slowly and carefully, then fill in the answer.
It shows 5:22
